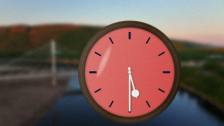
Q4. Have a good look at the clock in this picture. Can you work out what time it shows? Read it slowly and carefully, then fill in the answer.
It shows 5:30
